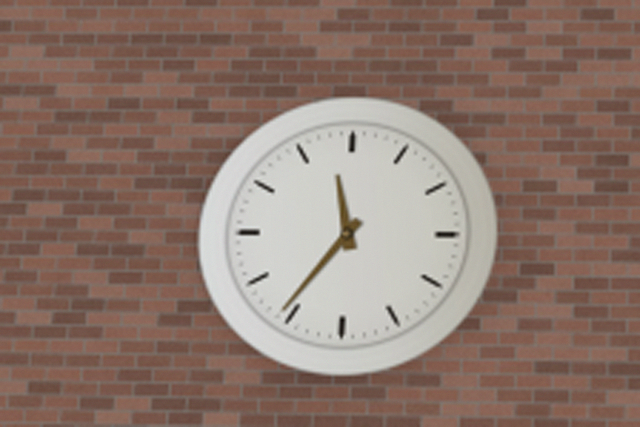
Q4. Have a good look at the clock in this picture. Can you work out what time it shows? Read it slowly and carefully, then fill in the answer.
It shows 11:36
